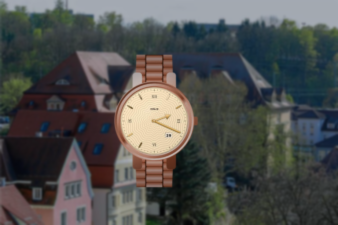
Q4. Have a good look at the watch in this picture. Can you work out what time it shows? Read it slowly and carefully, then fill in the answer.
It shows 2:19
